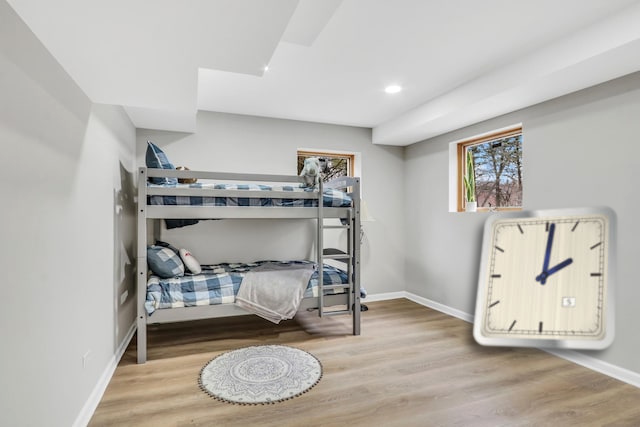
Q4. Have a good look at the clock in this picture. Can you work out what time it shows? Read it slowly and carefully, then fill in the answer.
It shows 2:01
